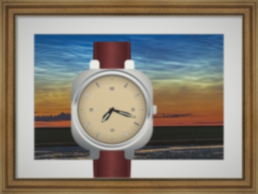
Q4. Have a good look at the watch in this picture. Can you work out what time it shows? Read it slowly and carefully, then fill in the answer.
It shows 7:18
